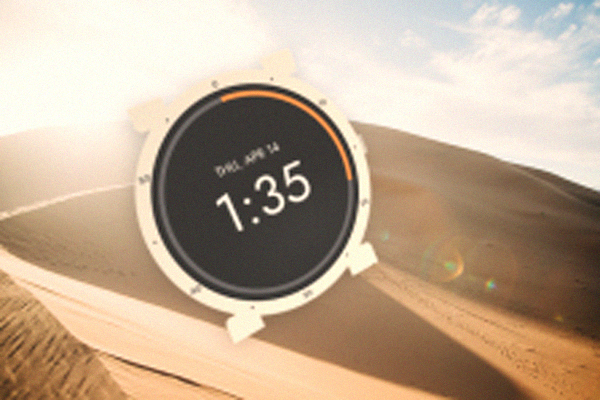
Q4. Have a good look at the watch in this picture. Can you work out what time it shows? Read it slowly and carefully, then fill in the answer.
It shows 1:35
